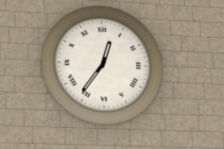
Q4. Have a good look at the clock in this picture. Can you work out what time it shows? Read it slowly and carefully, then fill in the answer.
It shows 12:36
